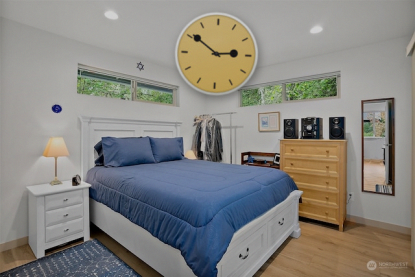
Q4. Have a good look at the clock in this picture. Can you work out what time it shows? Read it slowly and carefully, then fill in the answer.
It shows 2:51
